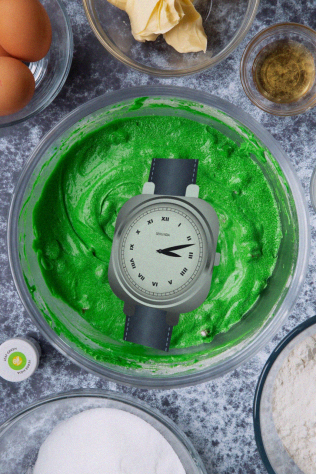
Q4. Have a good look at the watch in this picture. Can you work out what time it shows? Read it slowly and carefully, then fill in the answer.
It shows 3:12
